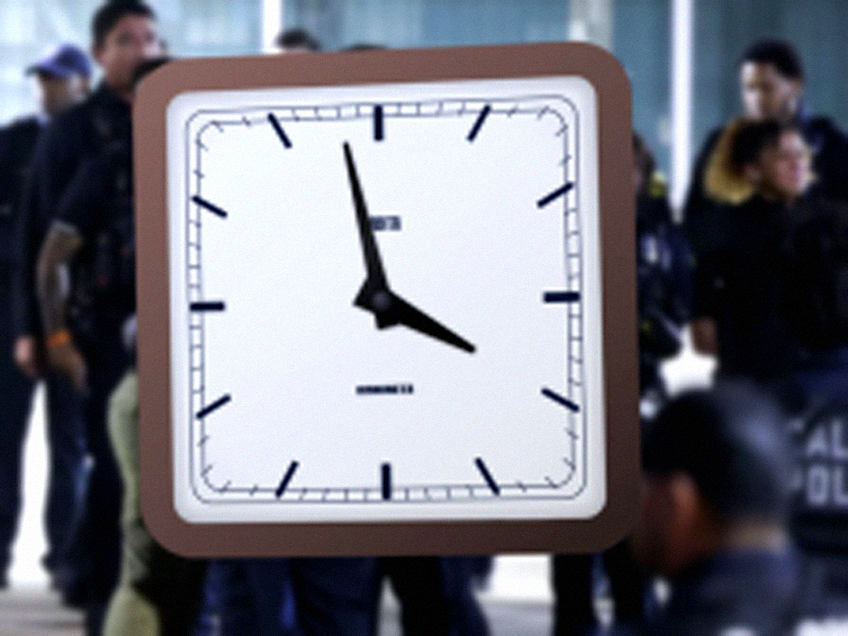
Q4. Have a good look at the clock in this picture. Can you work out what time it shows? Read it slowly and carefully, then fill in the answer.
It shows 3:58
